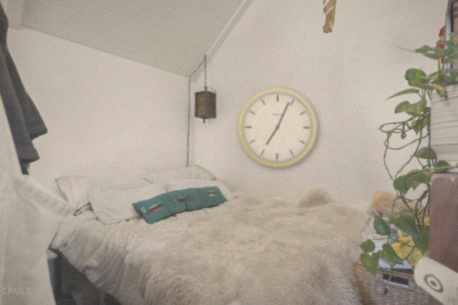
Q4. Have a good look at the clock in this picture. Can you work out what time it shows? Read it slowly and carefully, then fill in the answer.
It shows 7:04
